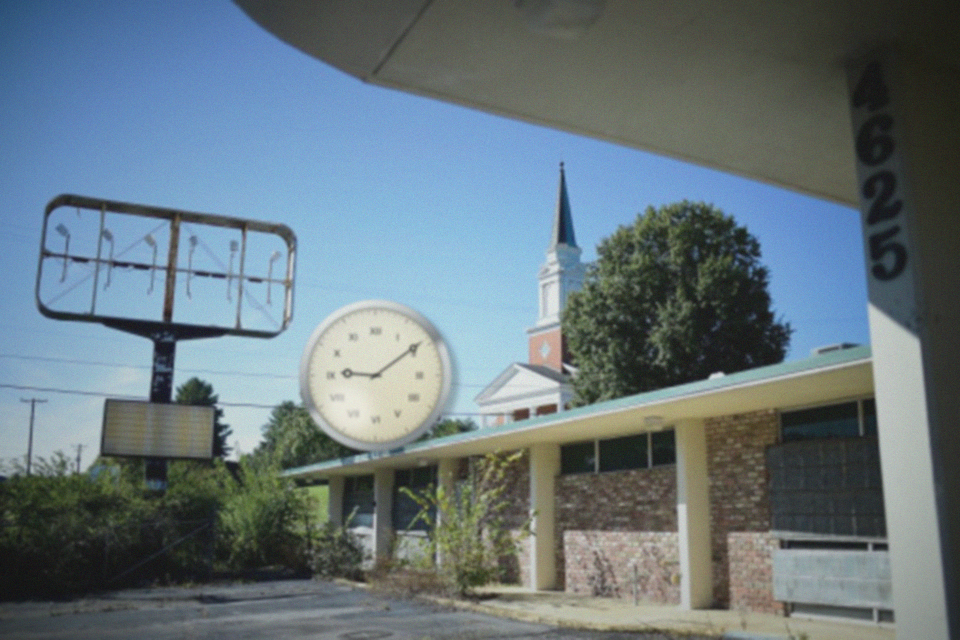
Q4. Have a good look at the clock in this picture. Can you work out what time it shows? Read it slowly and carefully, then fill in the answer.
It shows 9:09
